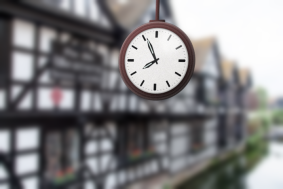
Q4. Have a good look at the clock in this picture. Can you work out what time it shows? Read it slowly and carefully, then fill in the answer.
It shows 7:56
